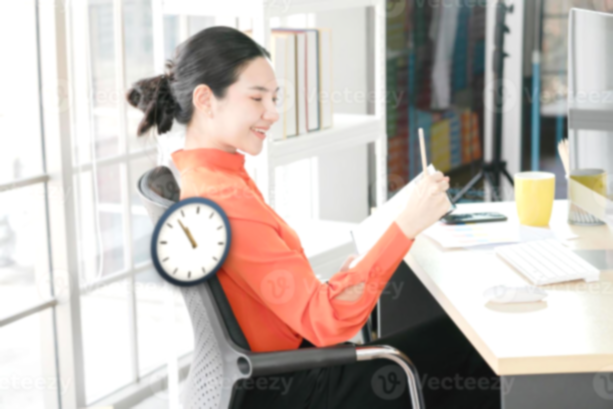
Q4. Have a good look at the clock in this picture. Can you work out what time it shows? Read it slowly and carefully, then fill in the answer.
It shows 10:53
